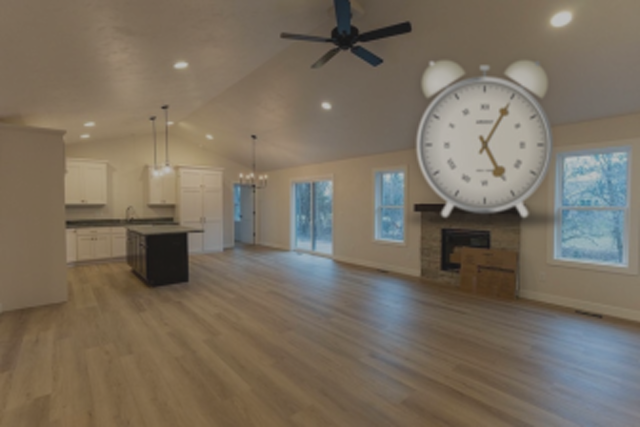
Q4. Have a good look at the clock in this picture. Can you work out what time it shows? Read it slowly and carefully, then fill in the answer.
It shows 5:05
